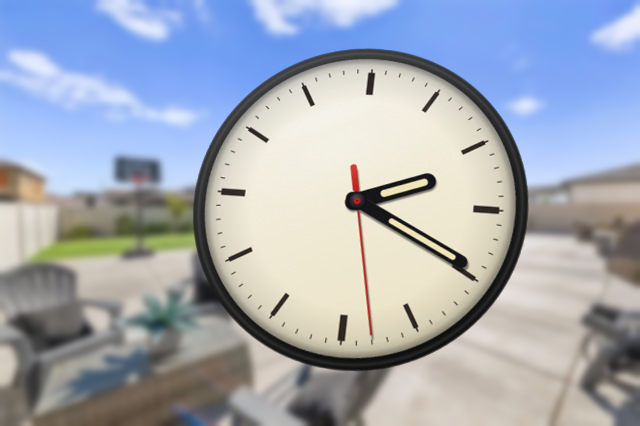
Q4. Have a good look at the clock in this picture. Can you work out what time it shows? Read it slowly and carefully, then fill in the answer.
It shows 2:19:28
